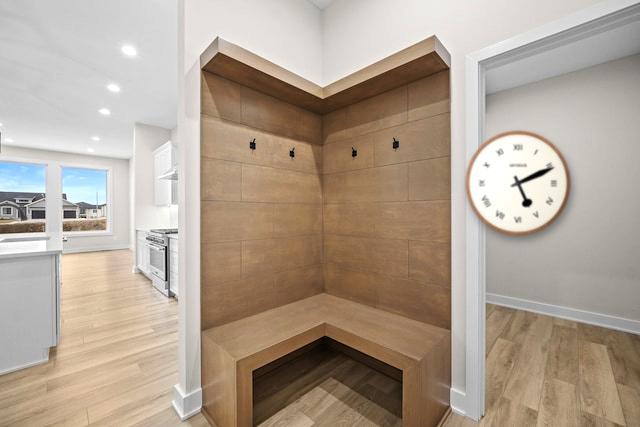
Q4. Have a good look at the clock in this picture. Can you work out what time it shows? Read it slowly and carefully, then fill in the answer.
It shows 5:11
